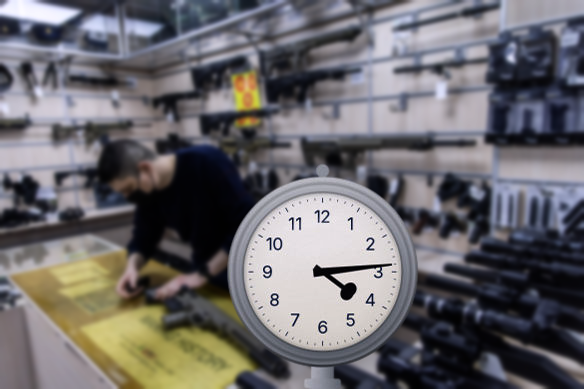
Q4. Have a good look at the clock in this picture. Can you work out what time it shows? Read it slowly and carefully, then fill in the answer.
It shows 4:14
